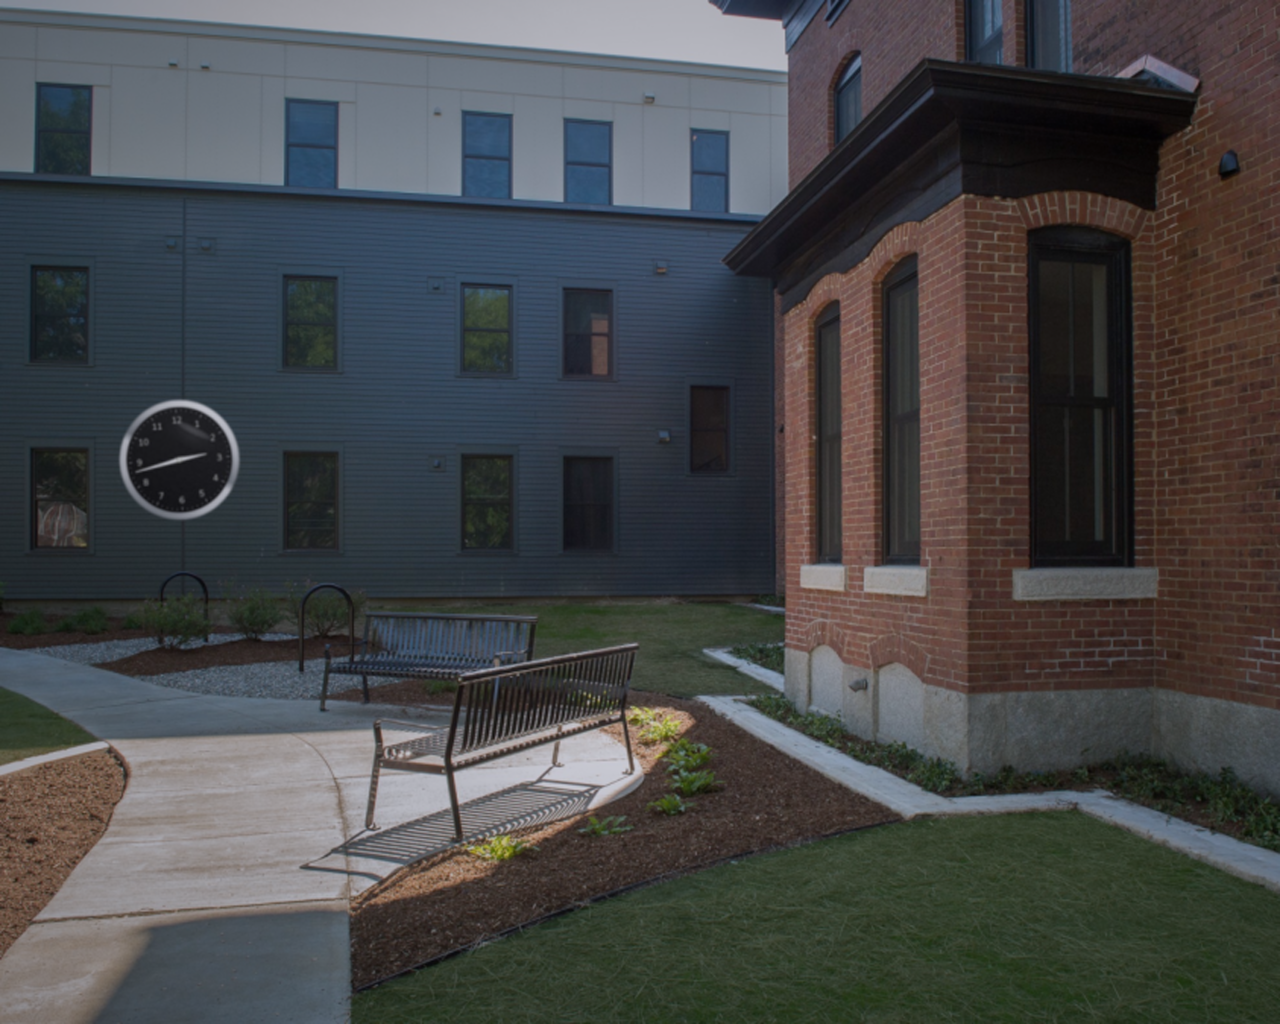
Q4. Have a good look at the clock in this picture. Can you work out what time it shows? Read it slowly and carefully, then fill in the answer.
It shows 2:43
